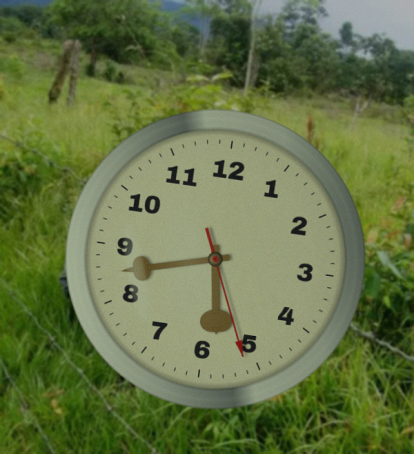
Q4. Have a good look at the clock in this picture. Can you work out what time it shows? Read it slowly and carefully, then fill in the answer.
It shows 5:42:26
